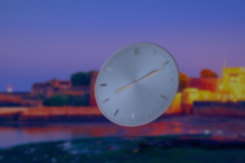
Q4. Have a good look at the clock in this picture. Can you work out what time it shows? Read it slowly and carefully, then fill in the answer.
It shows 8:11
